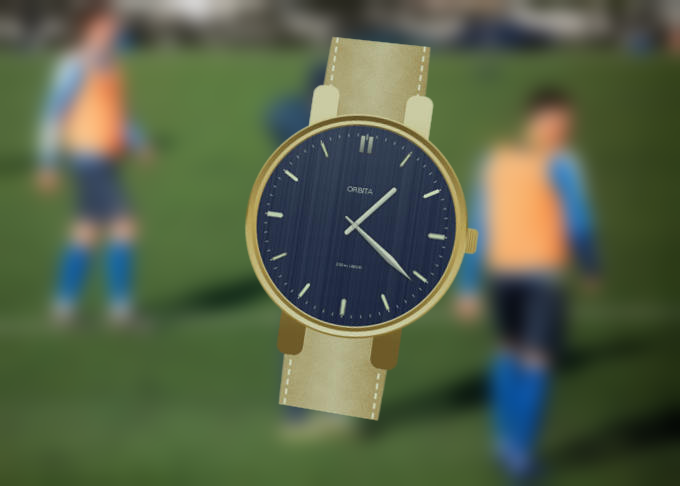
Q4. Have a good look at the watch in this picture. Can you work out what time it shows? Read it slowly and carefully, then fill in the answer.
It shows 1:21
